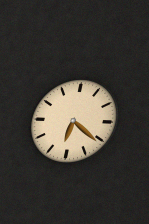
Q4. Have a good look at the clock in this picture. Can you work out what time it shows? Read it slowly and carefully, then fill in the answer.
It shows 6:21
